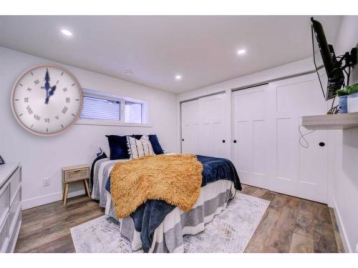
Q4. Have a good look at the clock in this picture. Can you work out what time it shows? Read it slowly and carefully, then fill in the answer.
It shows 1:00
